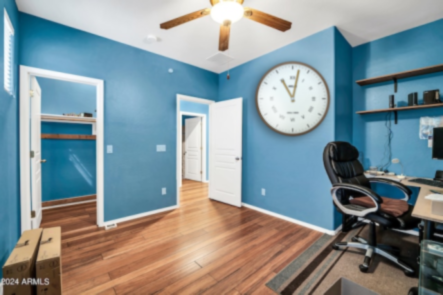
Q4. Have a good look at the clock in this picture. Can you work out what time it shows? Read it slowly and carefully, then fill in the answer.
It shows 11:02
